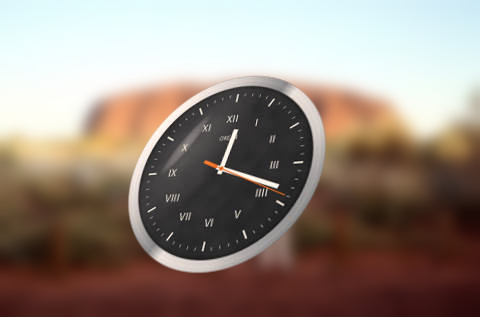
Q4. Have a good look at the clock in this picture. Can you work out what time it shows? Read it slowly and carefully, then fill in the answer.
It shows 12:18:19
